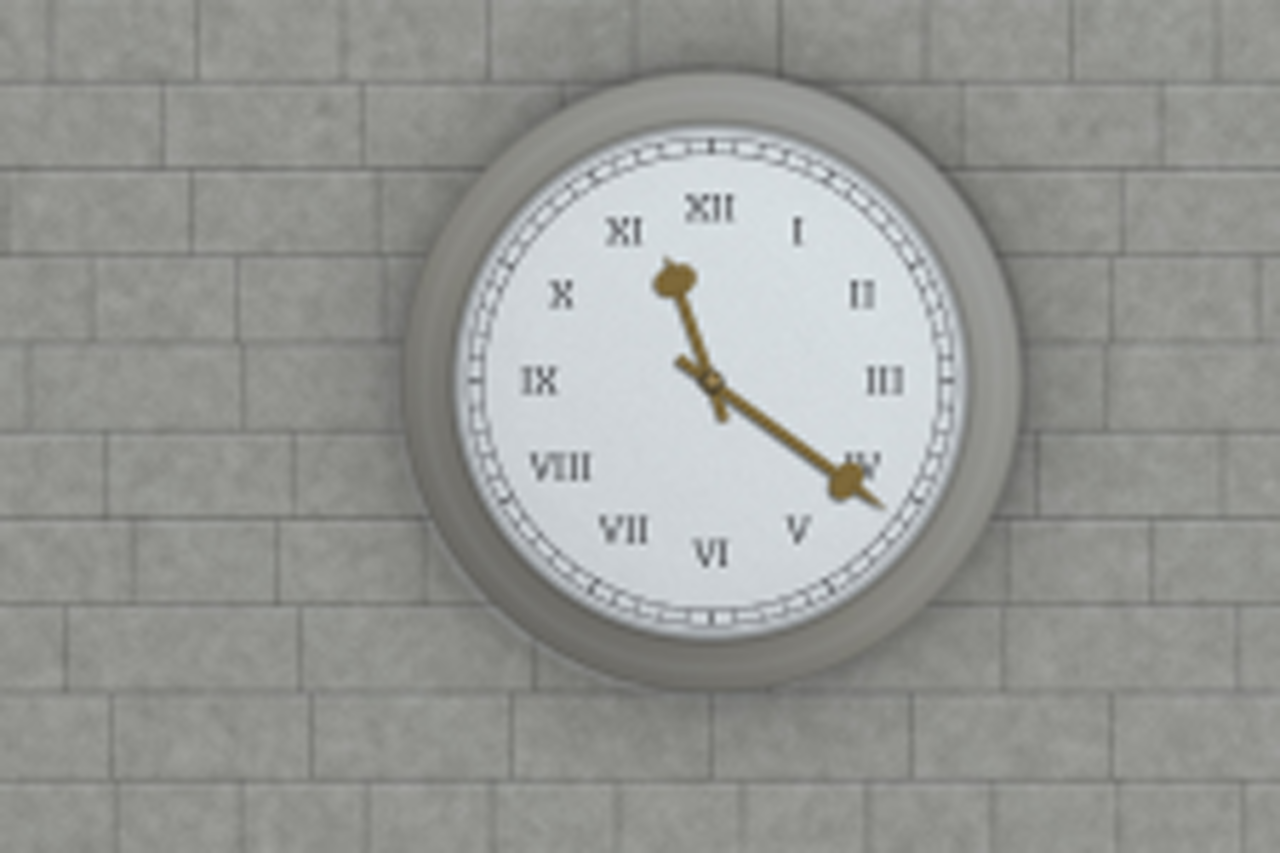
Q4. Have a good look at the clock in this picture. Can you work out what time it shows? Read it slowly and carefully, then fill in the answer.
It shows 11:21
